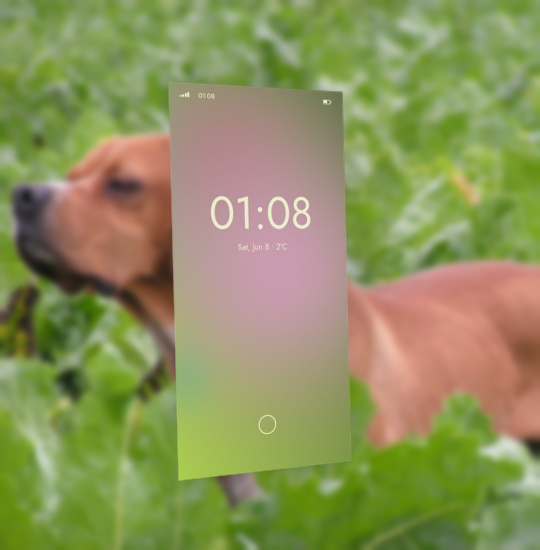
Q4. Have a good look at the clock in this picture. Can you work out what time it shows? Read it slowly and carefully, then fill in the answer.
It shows 1:08
